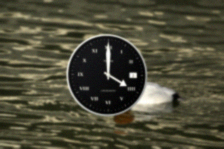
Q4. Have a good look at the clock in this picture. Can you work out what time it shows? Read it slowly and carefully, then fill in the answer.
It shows 4:00
